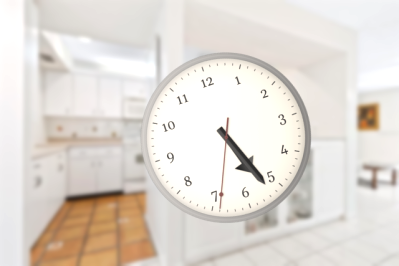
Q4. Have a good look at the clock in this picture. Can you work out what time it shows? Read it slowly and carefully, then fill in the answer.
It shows 5:26:34
